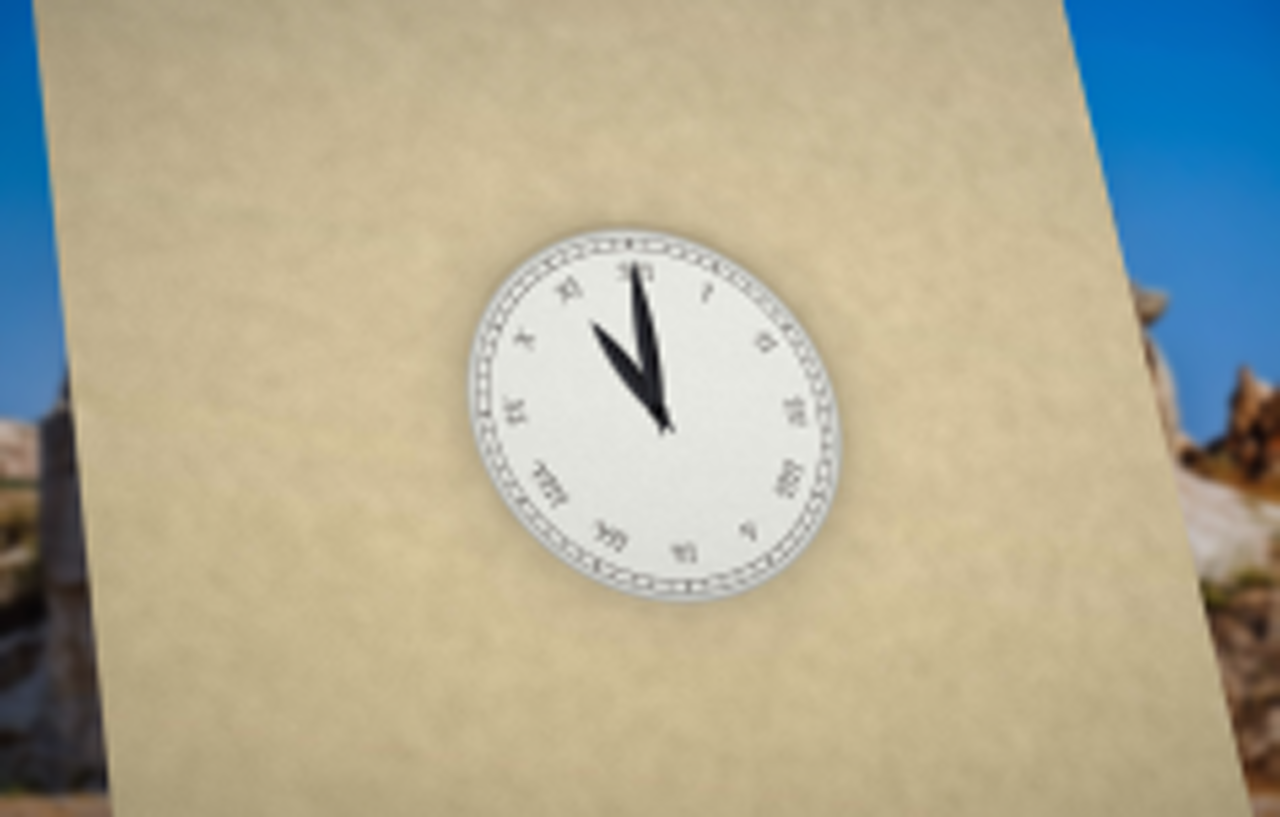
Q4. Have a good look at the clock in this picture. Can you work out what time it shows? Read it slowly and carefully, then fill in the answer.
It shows 11:00
